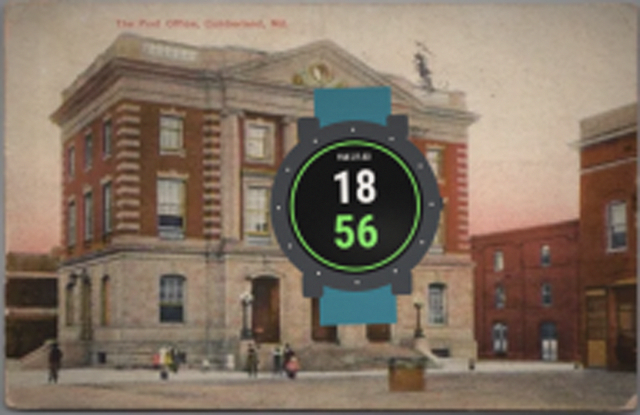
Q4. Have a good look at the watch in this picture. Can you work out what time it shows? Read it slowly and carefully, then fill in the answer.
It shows 18:56
